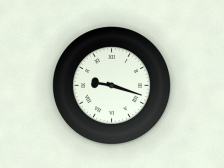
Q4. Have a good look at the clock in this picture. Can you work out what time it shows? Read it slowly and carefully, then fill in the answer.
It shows 9:18
